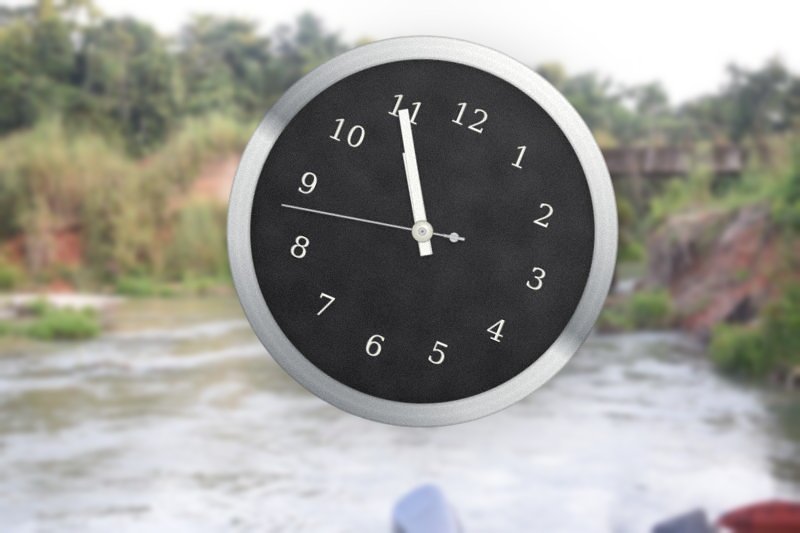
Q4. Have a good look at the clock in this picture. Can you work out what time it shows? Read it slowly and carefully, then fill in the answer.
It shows 10:54:43
